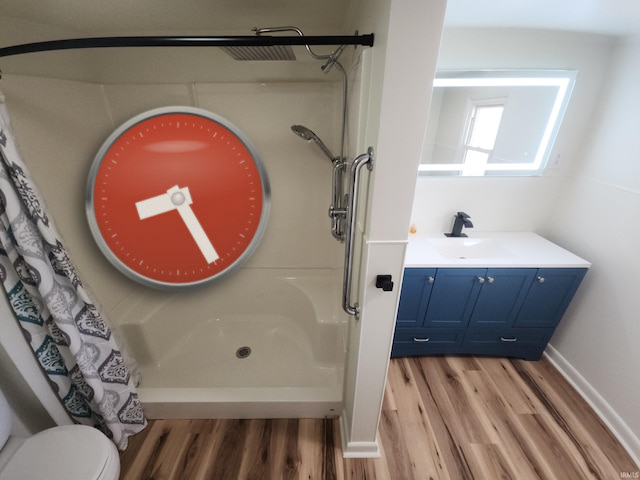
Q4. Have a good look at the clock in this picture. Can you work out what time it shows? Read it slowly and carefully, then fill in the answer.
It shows 8:25
